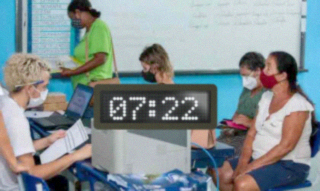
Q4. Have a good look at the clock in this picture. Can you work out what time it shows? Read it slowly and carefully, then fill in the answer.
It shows 7:22
